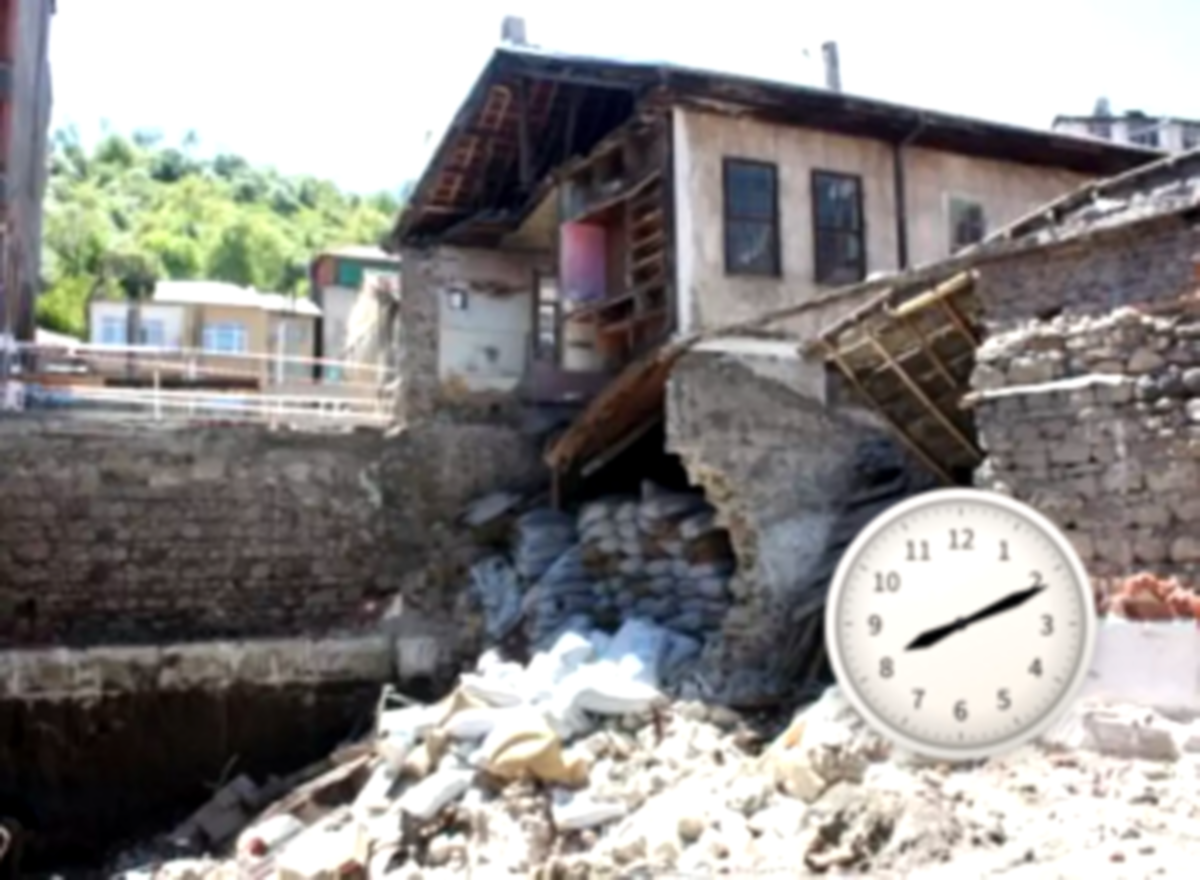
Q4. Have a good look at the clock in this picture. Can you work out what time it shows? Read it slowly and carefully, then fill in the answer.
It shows 8:11
